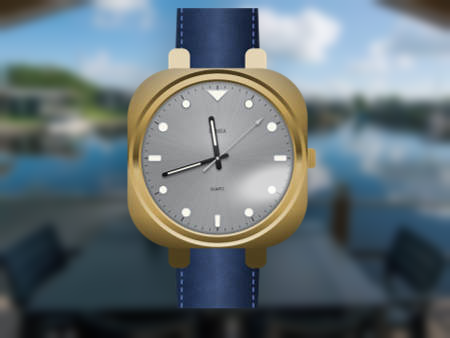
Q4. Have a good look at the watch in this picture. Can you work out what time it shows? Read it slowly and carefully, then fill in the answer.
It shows 11:42:08
